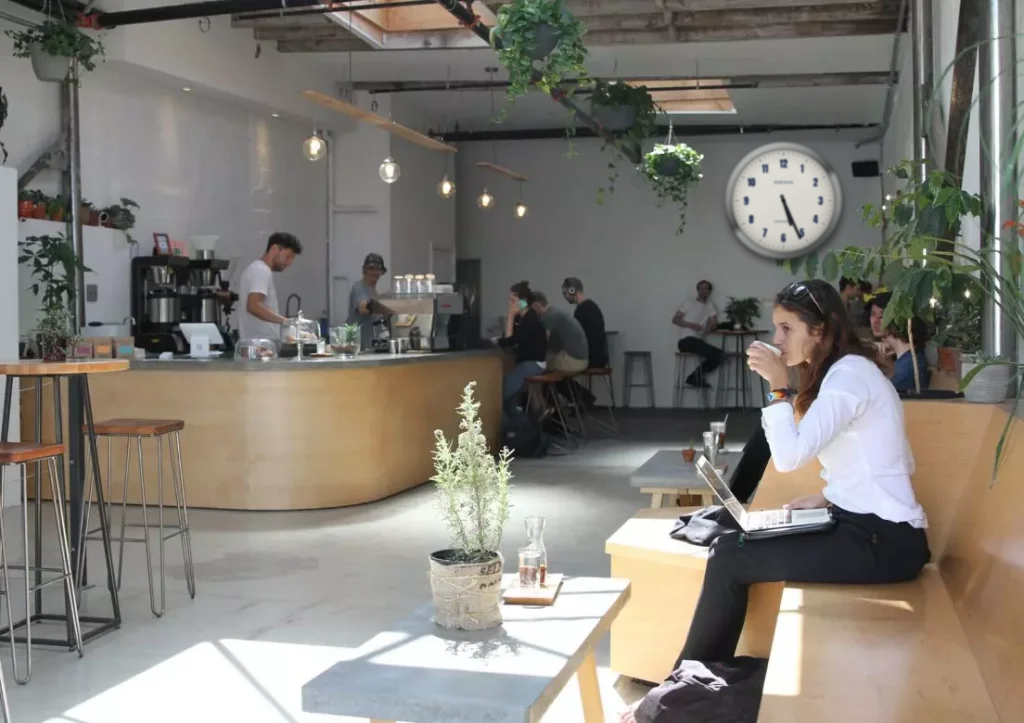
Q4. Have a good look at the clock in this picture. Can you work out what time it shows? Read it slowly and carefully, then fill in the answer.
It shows 5:26
